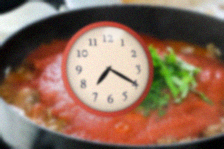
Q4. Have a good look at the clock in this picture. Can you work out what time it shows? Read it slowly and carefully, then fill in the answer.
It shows 7:20
